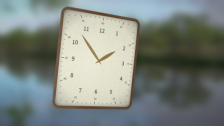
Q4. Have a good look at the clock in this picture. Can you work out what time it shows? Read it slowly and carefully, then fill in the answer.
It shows 1:53
